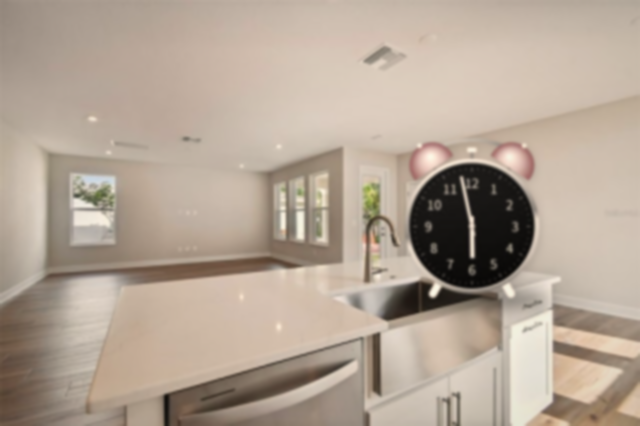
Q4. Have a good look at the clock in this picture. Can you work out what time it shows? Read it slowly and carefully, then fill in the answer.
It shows 5:58
